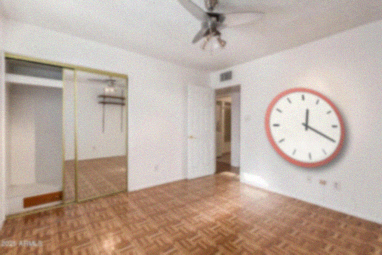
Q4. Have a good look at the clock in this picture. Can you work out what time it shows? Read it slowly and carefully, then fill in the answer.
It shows 12:20
